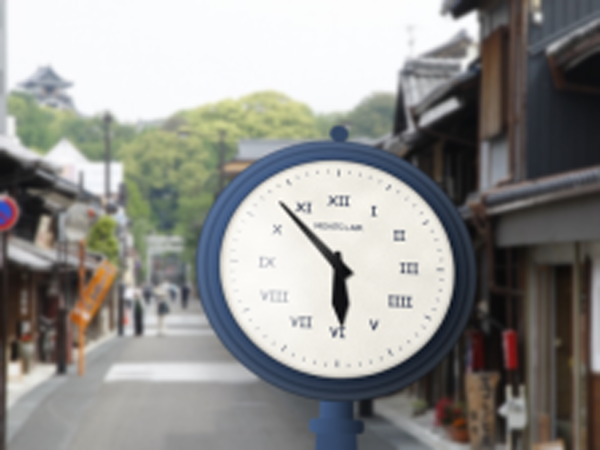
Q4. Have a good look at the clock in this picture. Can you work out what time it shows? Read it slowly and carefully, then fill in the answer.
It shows 5:53
